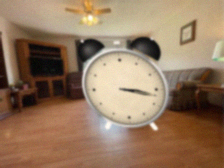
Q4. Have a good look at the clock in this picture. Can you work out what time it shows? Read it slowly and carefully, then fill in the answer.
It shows 3:17
